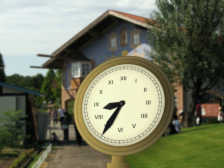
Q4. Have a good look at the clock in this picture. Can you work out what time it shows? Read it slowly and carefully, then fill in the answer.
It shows 8:35
